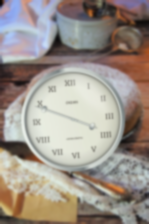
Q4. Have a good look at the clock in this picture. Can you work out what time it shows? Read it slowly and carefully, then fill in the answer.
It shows 3:49
